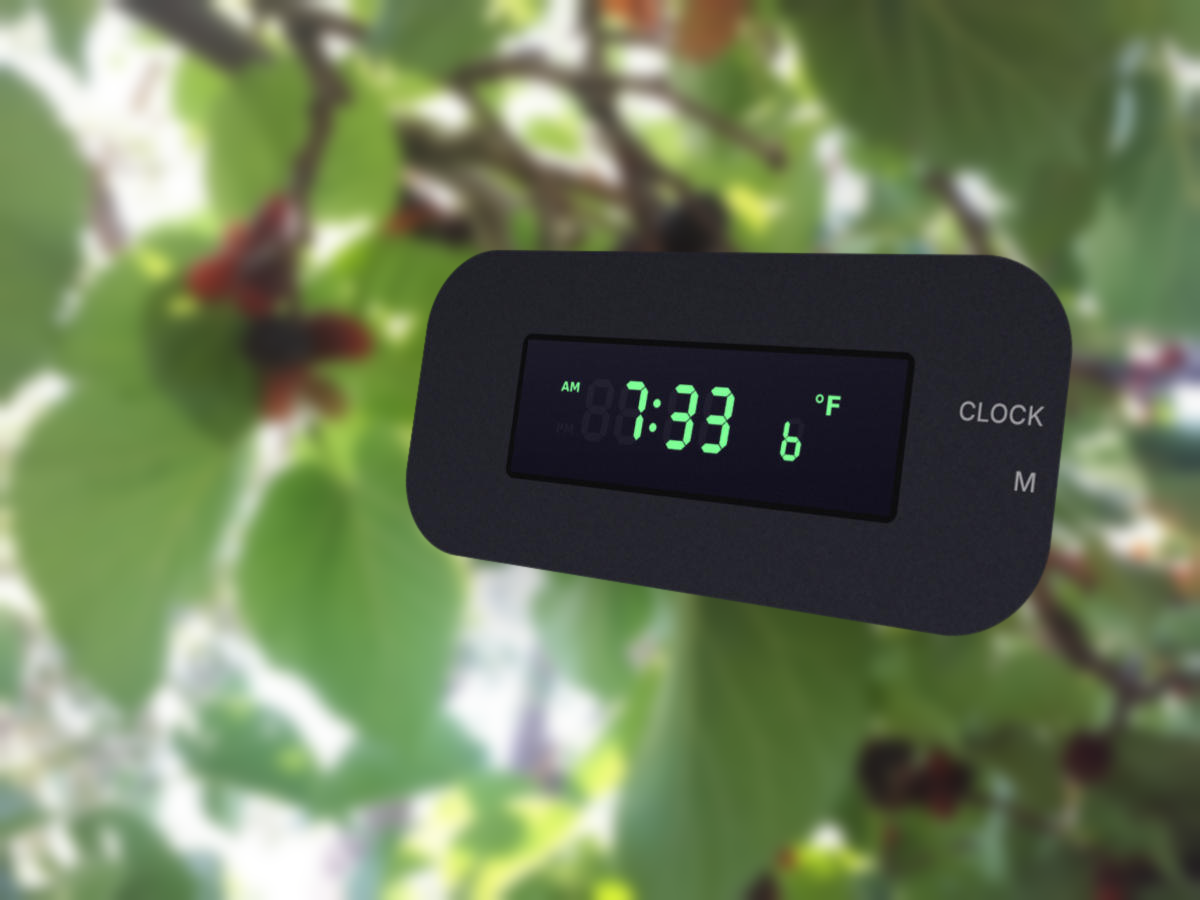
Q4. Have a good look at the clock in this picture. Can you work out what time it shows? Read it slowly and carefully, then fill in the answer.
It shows 7:33
